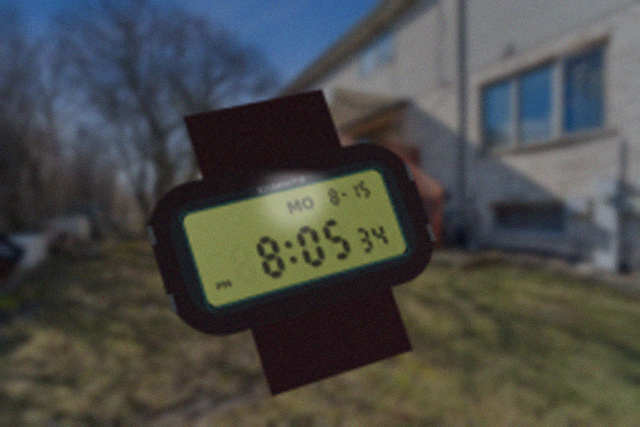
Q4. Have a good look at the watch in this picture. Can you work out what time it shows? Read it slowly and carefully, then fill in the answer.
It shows 8:05:34
